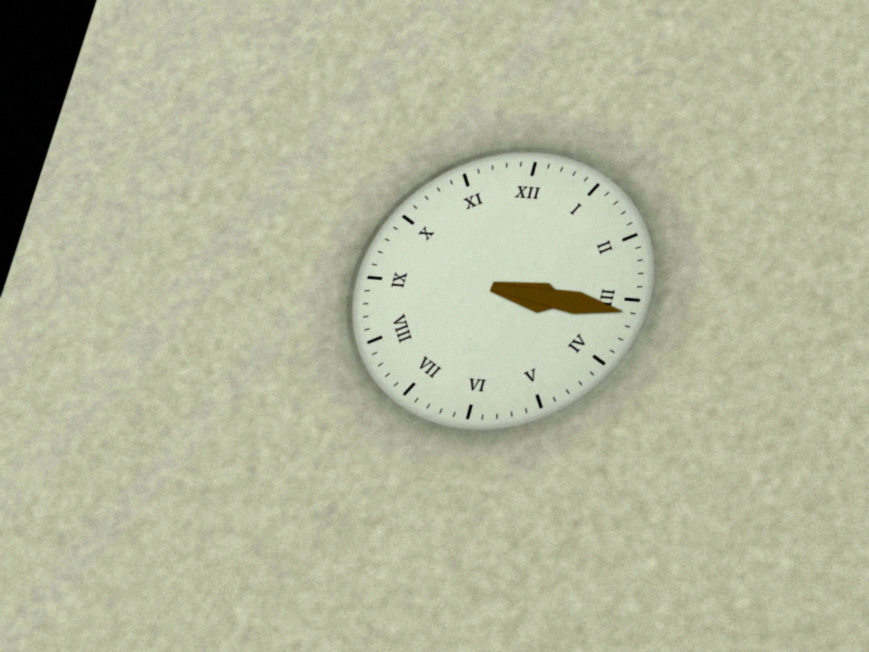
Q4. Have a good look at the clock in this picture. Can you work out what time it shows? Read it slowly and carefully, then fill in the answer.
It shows 3:16
